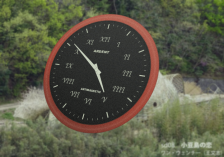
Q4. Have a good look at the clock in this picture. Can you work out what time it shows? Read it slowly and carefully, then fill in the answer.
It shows 4:51
